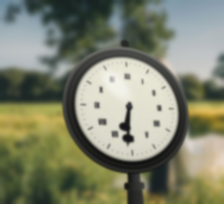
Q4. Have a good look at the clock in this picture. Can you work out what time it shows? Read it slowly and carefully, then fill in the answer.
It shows 6:31
